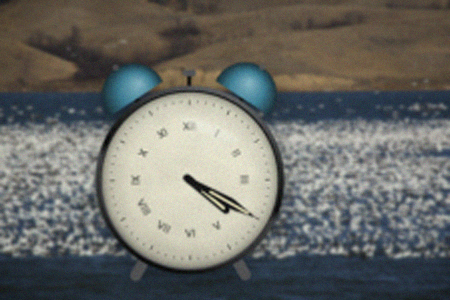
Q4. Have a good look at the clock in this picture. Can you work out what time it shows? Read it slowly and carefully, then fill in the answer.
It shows 4:20
